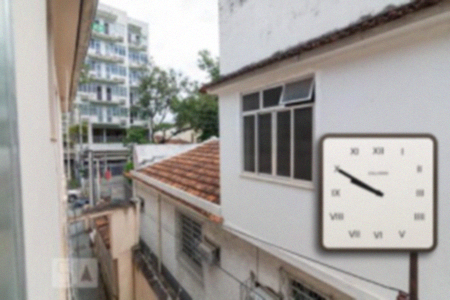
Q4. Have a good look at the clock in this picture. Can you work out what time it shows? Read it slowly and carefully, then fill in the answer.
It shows 9:50
